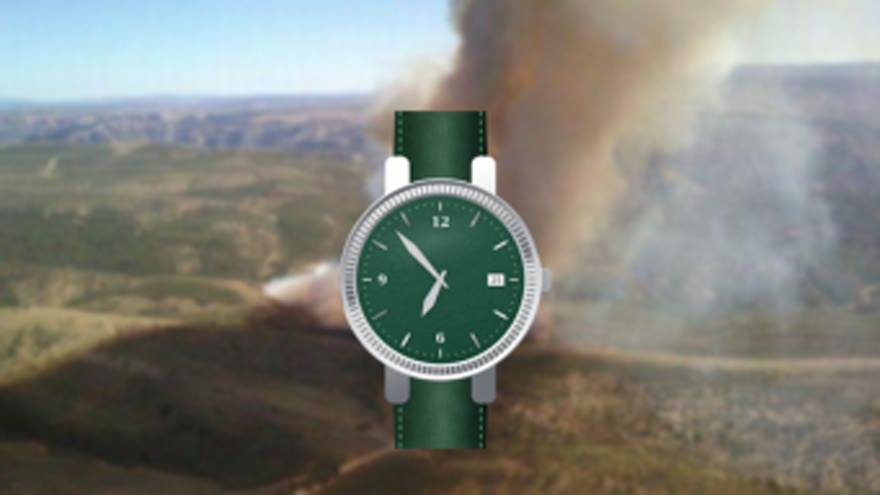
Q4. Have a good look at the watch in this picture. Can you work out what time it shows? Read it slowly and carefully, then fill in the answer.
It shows 6:53
